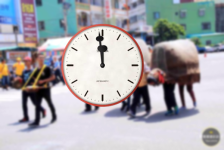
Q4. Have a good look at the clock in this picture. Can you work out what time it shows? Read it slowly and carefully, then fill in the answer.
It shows 11:59
